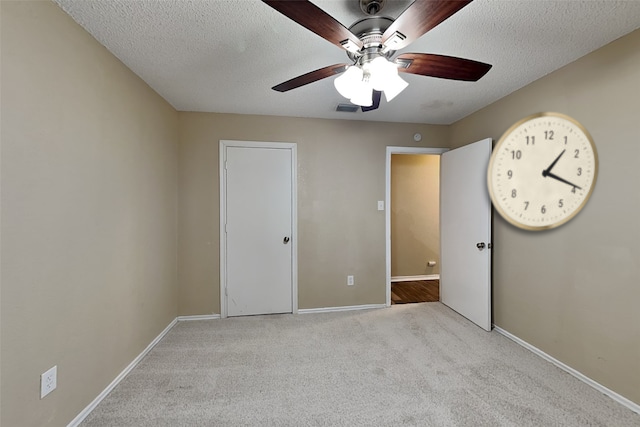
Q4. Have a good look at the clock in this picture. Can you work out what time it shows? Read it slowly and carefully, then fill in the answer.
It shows 1:19
